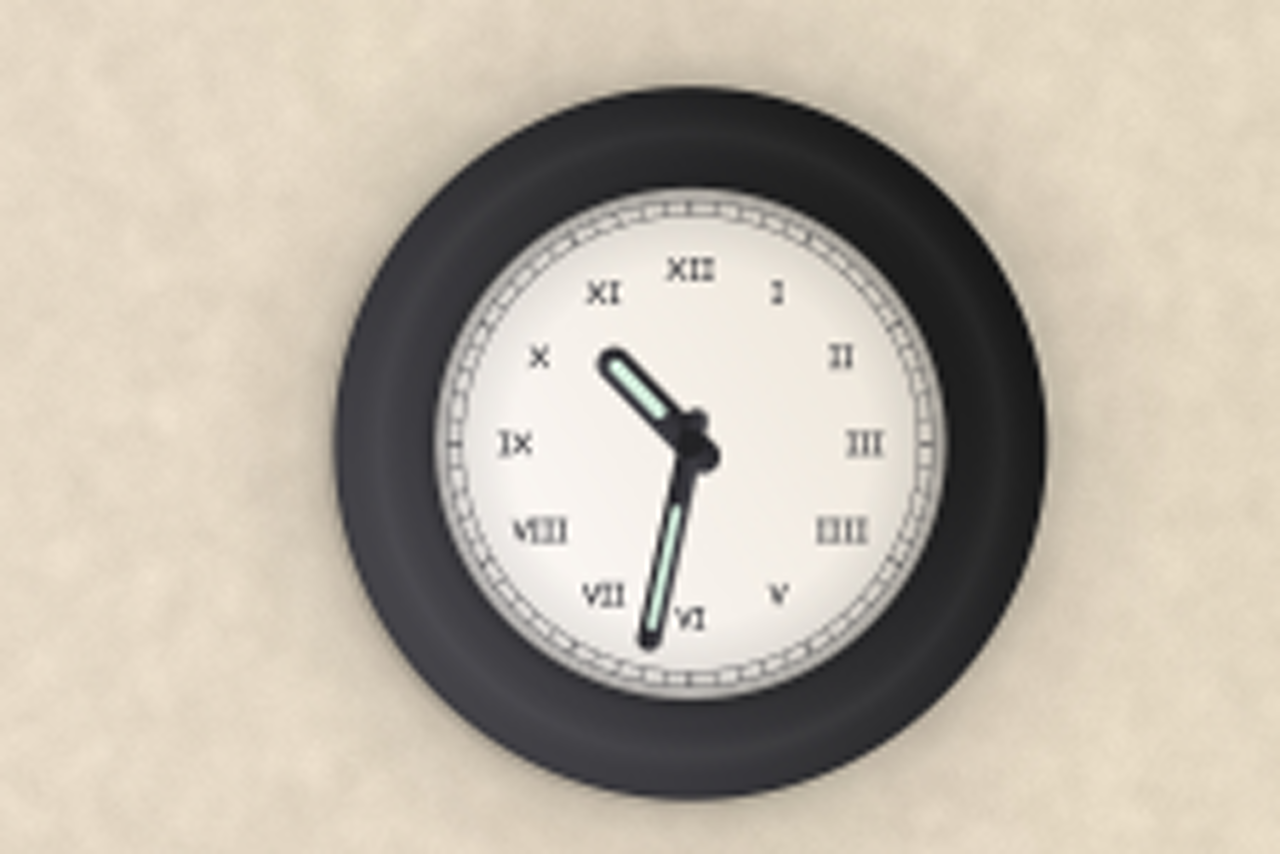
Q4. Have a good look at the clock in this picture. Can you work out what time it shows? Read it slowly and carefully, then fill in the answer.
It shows 10:32
